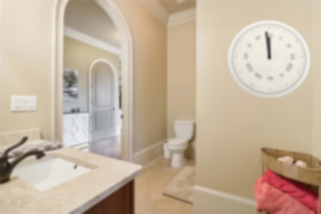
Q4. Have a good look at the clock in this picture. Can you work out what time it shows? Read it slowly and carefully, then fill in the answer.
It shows 11:59
